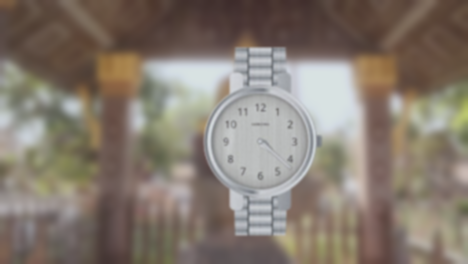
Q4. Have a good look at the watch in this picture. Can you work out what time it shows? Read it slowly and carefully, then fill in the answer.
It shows 4:22
